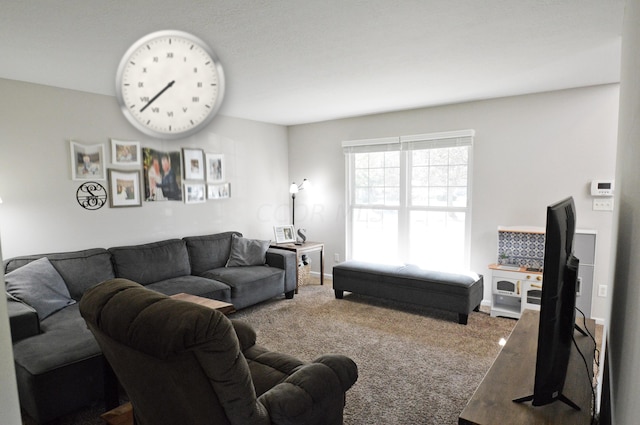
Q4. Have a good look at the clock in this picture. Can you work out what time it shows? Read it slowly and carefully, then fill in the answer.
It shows 7:38
